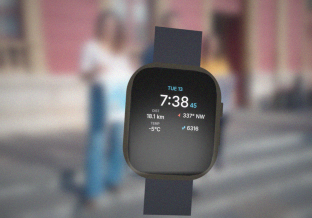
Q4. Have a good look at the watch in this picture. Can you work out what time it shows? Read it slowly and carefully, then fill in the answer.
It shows 7:38
